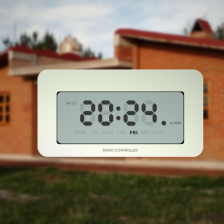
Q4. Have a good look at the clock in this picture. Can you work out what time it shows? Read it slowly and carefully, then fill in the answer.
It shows 20:24
